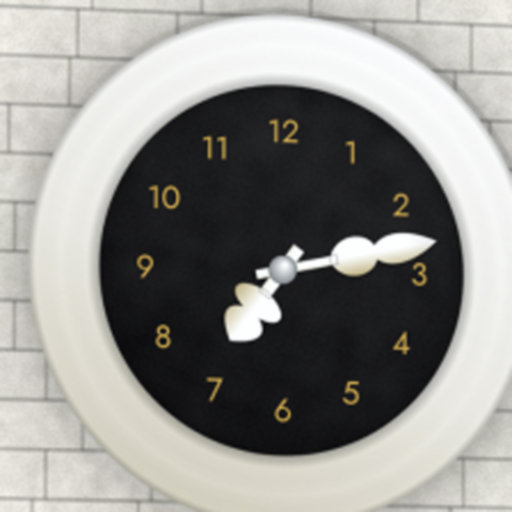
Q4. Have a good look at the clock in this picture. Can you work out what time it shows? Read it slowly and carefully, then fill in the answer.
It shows 7:13
